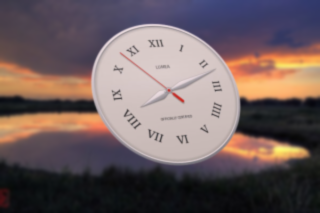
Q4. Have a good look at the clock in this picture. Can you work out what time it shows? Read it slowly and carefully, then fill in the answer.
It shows 8:11:53
